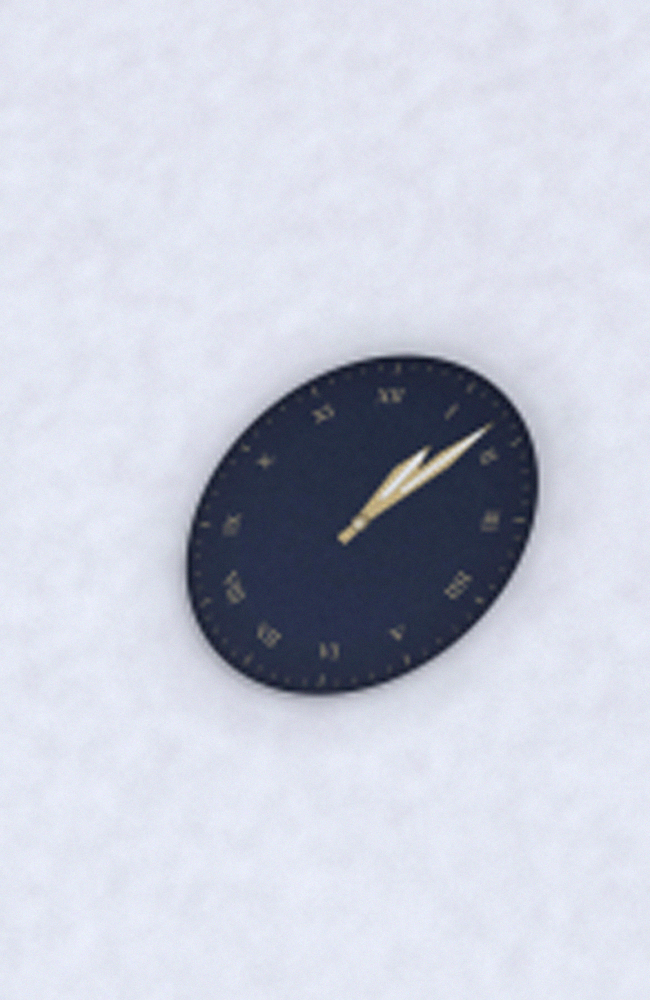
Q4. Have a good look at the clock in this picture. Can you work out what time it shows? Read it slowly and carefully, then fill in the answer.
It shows 1:08
